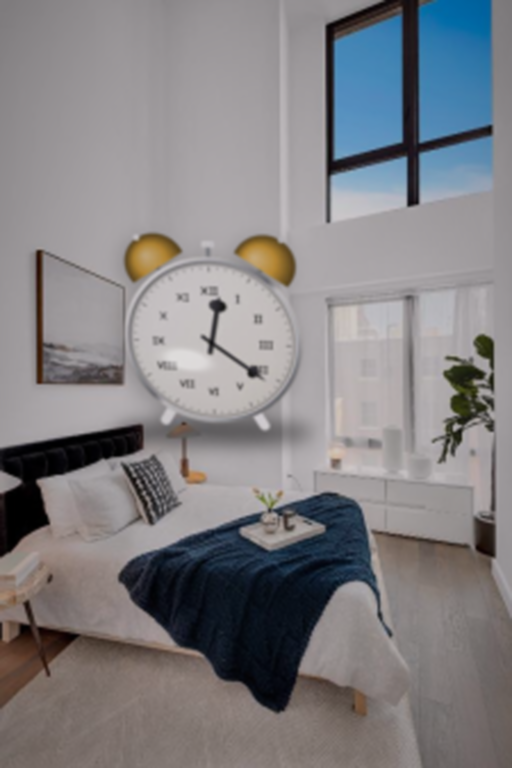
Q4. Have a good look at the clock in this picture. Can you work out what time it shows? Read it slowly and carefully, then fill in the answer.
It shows 12:21
